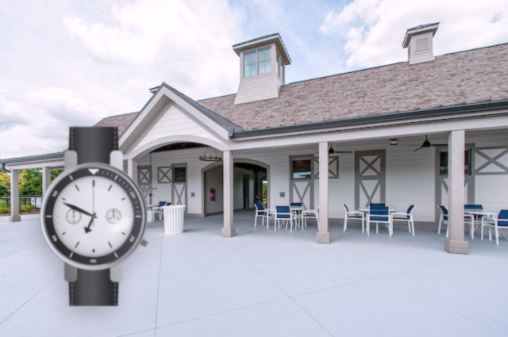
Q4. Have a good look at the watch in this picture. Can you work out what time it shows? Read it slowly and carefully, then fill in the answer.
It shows 6:49
